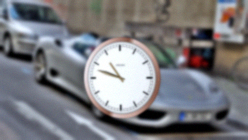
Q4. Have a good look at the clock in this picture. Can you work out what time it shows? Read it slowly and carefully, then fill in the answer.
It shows 10:48
